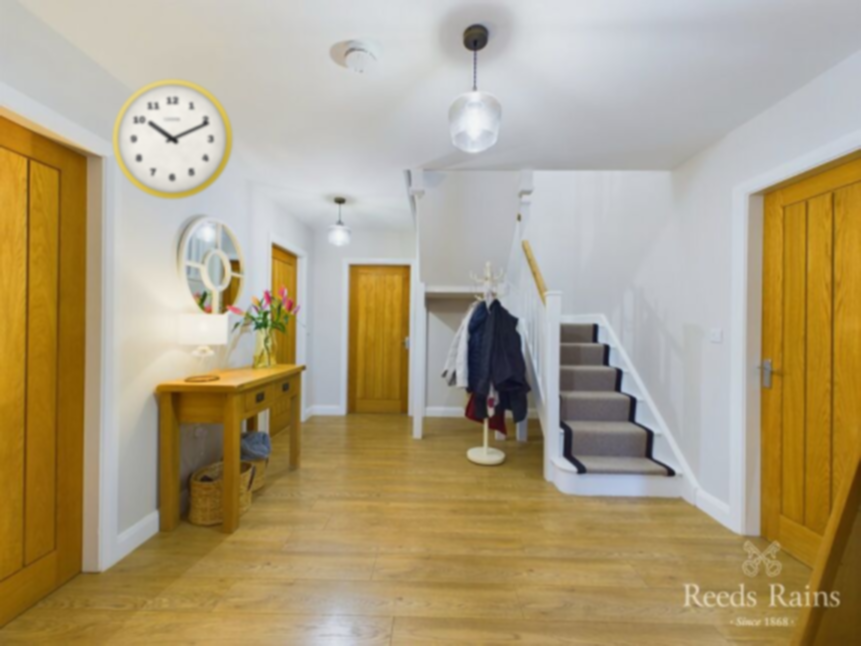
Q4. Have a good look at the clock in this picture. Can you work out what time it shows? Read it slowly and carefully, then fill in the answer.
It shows 10:11
